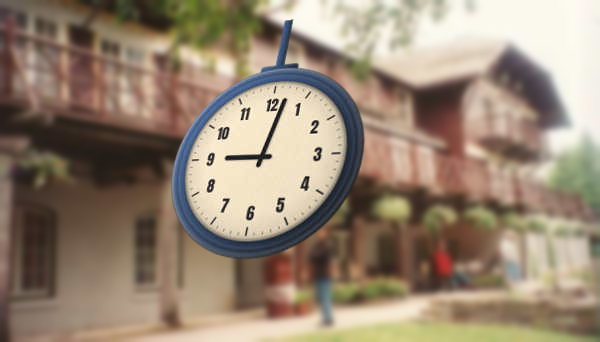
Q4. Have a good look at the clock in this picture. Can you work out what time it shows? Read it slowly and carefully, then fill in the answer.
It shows 9:02
